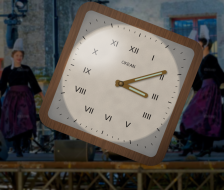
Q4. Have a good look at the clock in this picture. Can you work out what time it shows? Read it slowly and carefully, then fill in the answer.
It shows 3:09
